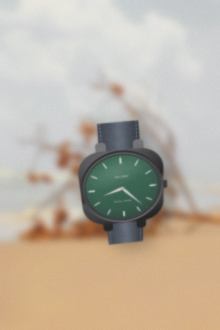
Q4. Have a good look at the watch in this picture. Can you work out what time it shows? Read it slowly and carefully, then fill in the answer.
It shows 8:23
